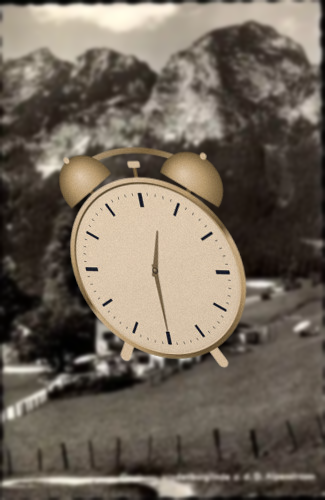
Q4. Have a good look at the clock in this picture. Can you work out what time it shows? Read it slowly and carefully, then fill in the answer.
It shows 12:30
